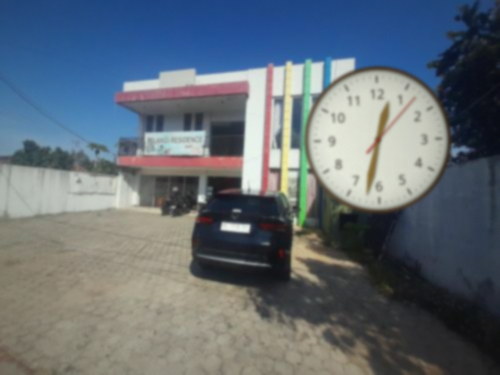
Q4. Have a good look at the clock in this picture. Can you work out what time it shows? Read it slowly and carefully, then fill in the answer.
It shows 12:32:07
